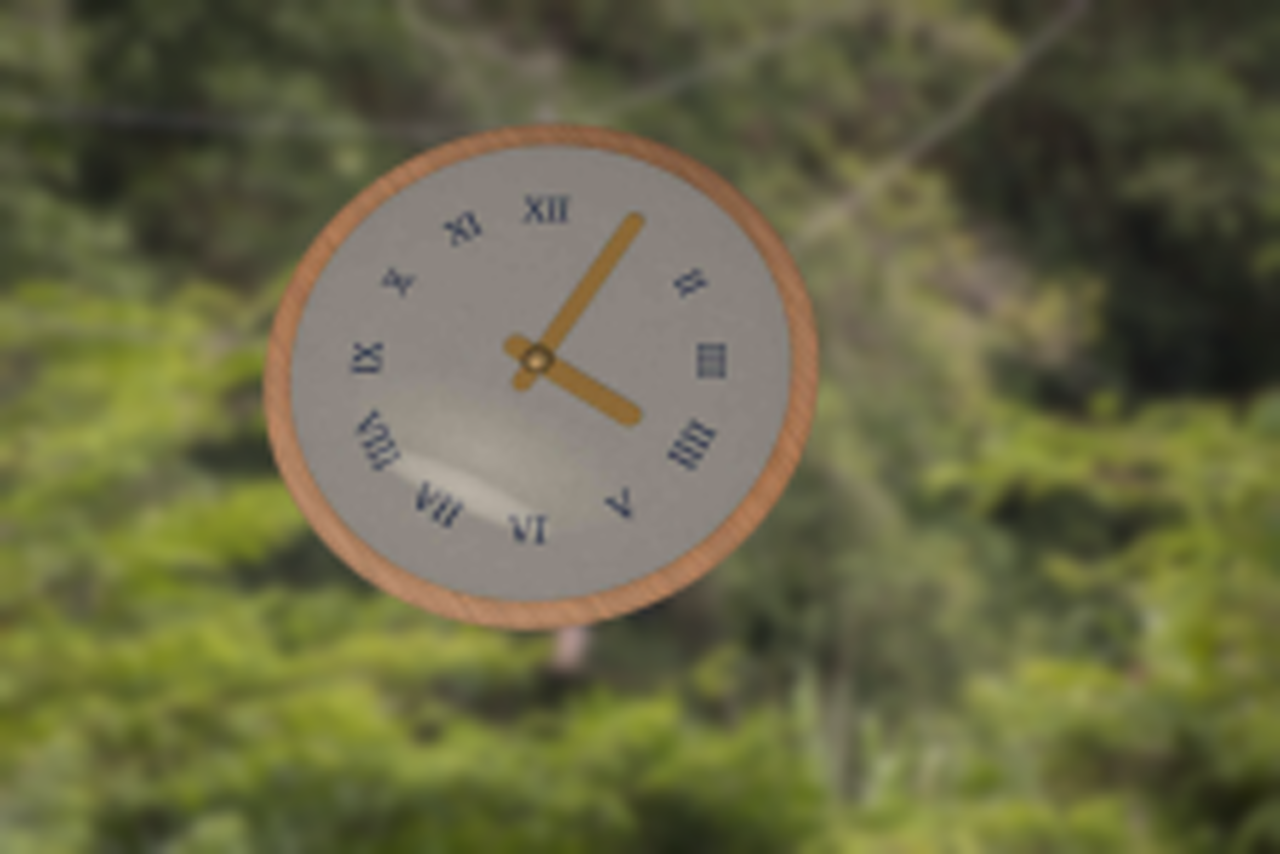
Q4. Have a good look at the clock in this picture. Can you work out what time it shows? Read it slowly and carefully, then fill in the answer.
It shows 4:05
